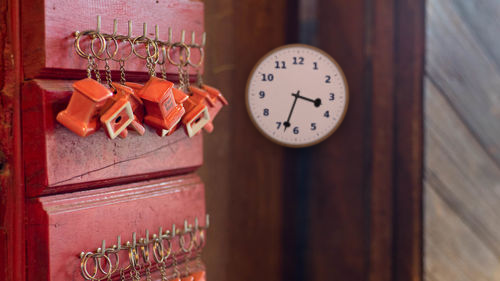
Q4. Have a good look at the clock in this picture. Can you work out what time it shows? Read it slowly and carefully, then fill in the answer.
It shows 3:33
